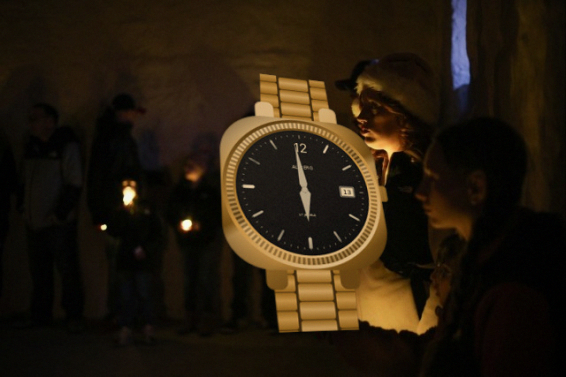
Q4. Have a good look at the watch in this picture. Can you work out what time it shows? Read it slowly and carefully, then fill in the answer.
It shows 5:59
